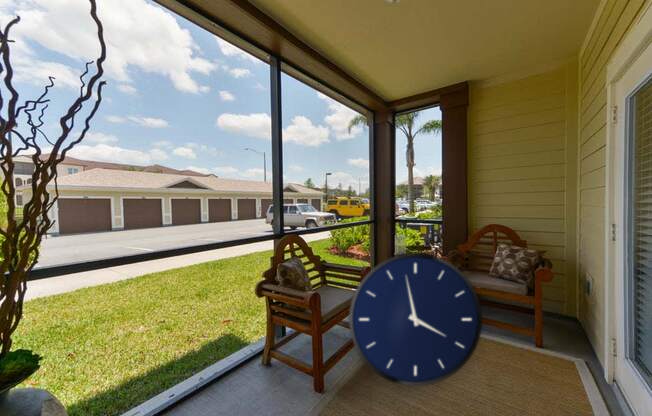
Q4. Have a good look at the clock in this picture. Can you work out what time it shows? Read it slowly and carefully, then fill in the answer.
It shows 3:58
